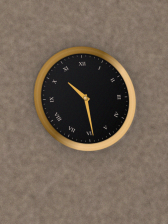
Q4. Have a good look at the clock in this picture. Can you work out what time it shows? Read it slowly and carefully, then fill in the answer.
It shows 10:29
